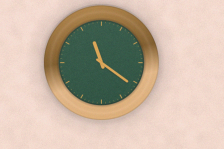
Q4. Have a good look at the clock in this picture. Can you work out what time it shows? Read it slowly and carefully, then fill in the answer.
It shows 11:21
